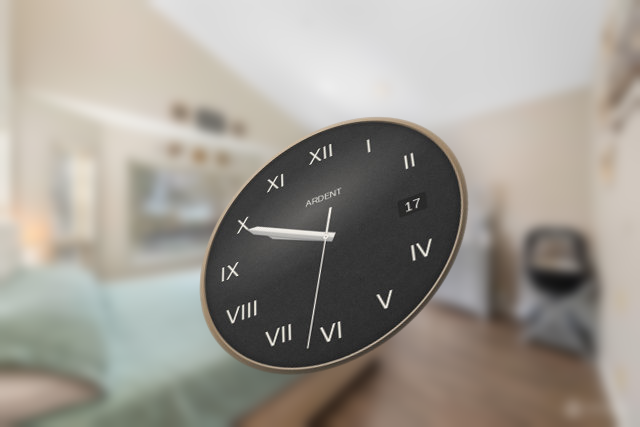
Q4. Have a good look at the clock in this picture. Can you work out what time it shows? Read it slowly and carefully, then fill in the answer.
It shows 9:49:32
